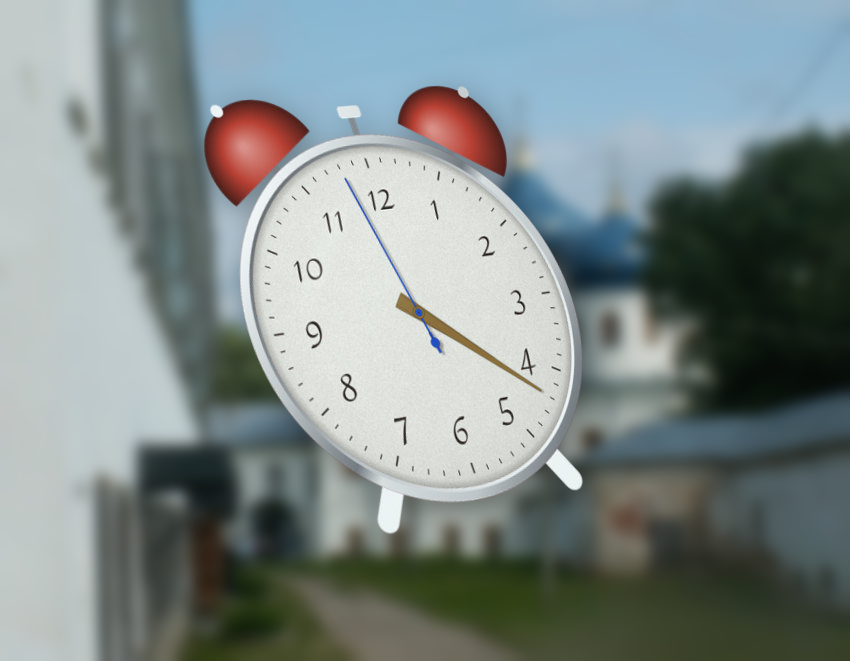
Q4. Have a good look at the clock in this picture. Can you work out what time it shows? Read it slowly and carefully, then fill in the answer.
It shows 4:21:58
